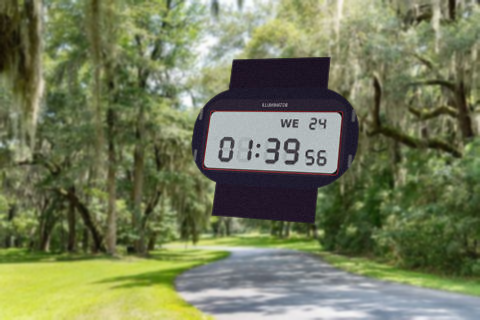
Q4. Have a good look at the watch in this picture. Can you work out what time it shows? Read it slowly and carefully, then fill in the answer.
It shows 1:39:56
